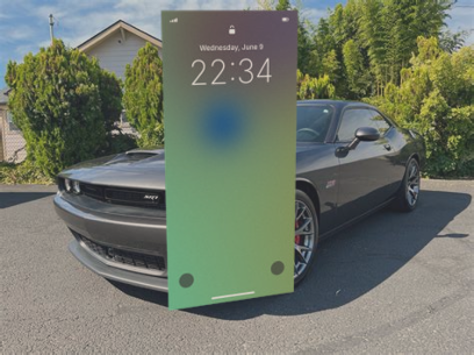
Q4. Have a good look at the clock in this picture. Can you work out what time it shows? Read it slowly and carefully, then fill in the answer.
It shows 22:34
